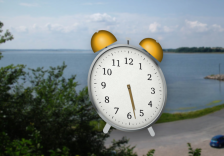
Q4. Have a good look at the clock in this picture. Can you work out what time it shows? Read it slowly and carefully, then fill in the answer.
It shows 5:28
